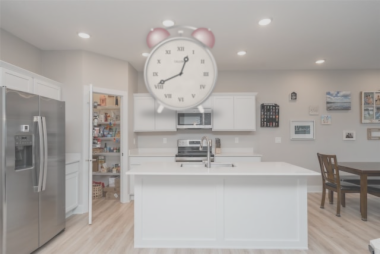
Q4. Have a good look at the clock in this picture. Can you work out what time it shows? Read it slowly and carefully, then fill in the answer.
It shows 12:41
